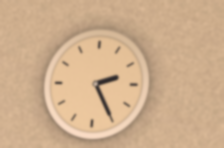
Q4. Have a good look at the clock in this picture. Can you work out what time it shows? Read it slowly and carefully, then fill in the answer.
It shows 2:25
